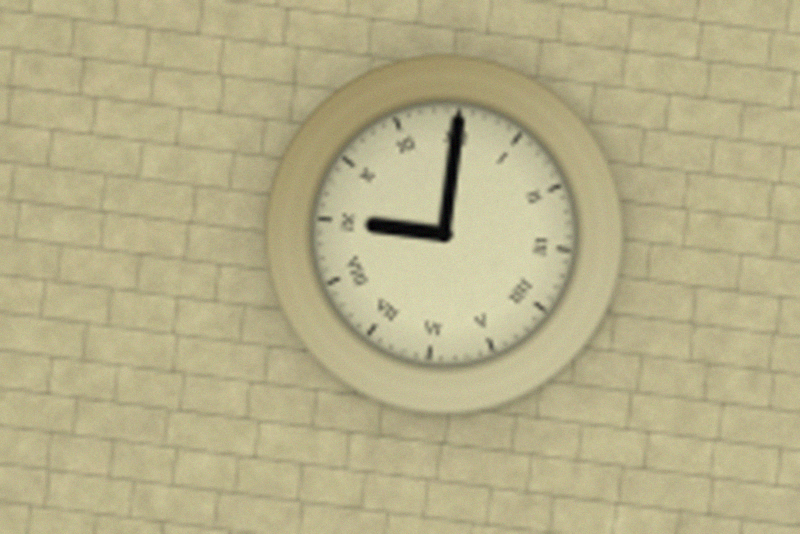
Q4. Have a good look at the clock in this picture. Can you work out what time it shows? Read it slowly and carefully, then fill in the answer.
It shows 9:00
